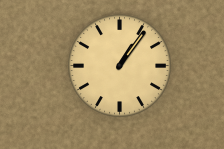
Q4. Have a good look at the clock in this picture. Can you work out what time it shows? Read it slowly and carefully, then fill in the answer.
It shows 1:06
